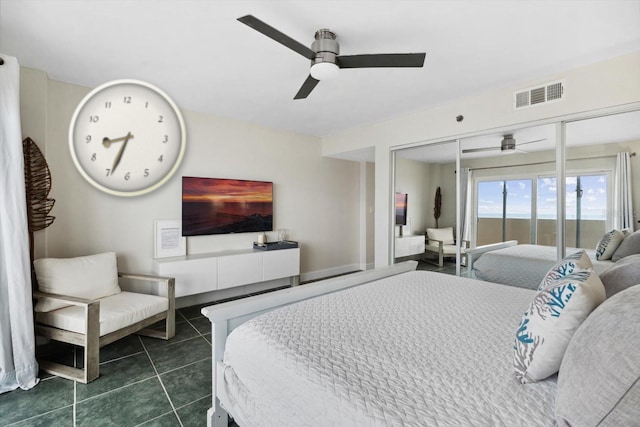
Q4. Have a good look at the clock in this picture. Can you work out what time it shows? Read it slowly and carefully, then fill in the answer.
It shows 8:34
